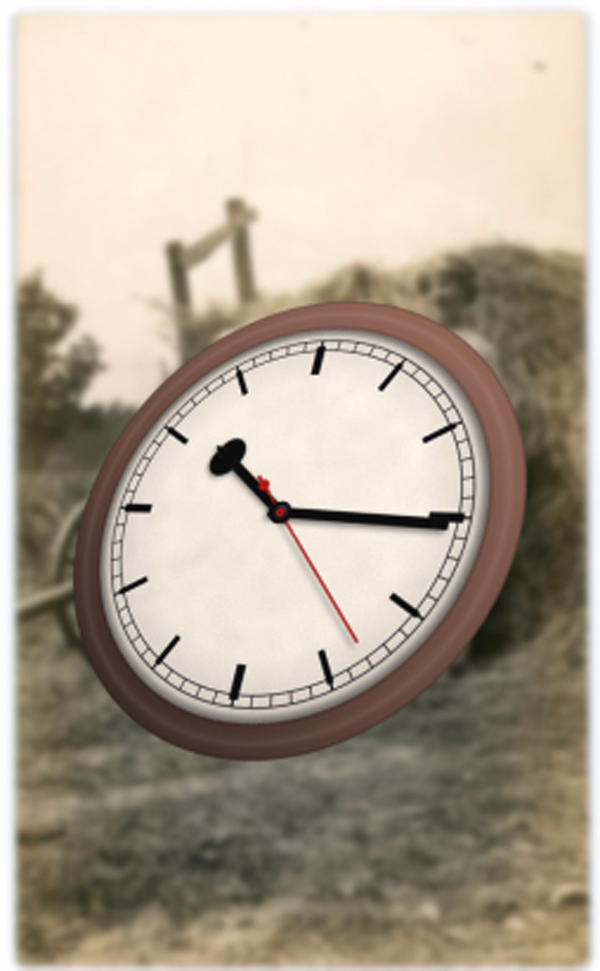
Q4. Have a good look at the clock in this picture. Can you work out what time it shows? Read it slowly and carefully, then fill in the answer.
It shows 10:15:23
